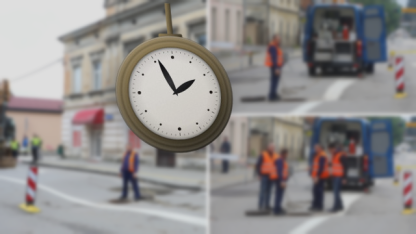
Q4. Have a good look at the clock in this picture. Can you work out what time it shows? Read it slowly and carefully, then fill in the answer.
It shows 1:56
